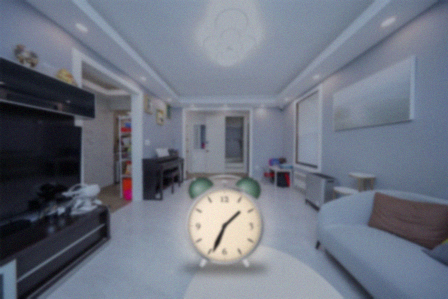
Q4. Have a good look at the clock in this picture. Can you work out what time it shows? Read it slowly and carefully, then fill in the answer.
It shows 1:34
